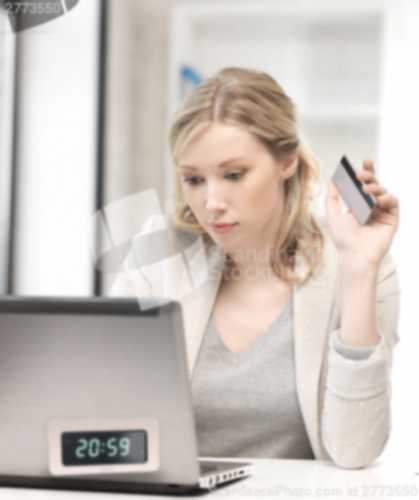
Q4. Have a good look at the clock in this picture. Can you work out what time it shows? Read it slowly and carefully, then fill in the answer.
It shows 20:59
